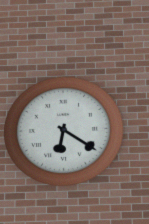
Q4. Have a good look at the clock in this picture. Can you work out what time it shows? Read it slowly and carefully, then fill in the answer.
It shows 6:21
